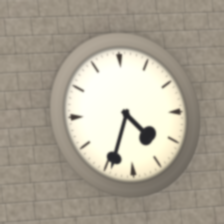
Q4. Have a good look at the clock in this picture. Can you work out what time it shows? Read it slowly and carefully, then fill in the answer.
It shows 4:34
